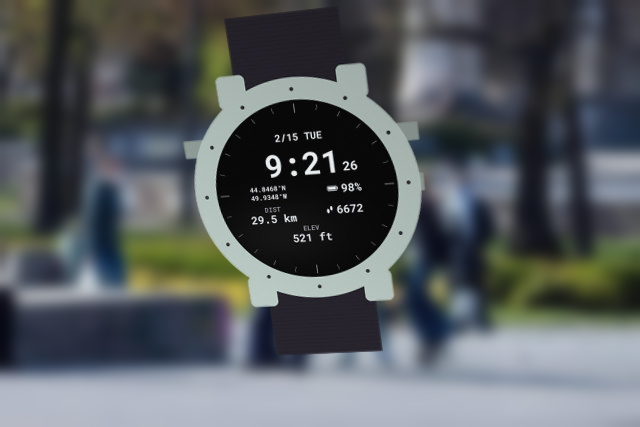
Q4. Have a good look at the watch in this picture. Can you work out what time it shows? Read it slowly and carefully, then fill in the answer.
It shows 9:21:26
